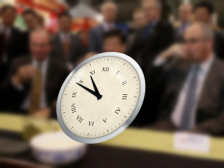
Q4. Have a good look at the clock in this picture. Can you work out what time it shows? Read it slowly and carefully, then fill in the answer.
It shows 10:49
